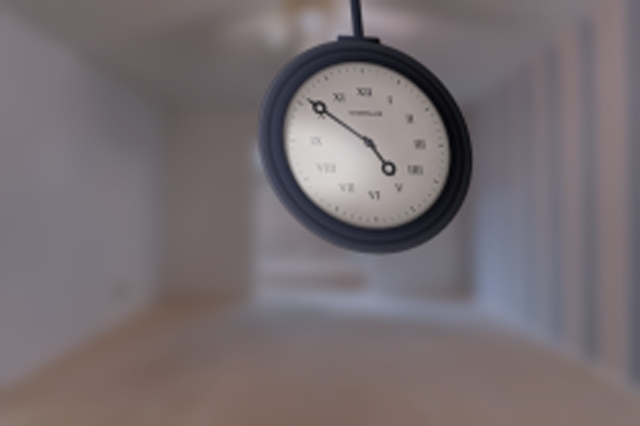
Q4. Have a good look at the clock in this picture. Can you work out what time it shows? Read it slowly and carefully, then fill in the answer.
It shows 4:51
